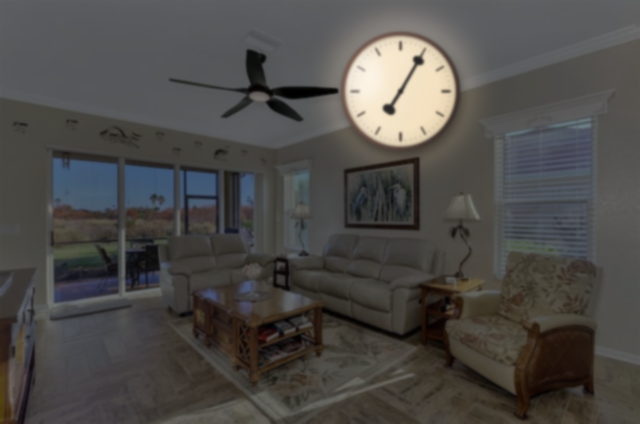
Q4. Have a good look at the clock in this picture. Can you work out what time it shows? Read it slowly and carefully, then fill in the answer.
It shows 7:05
